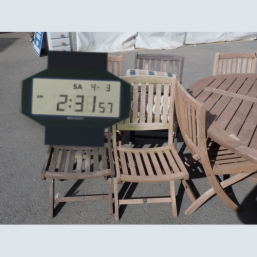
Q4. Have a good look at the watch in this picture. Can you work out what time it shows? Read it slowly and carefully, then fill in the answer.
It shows 2:31:57
